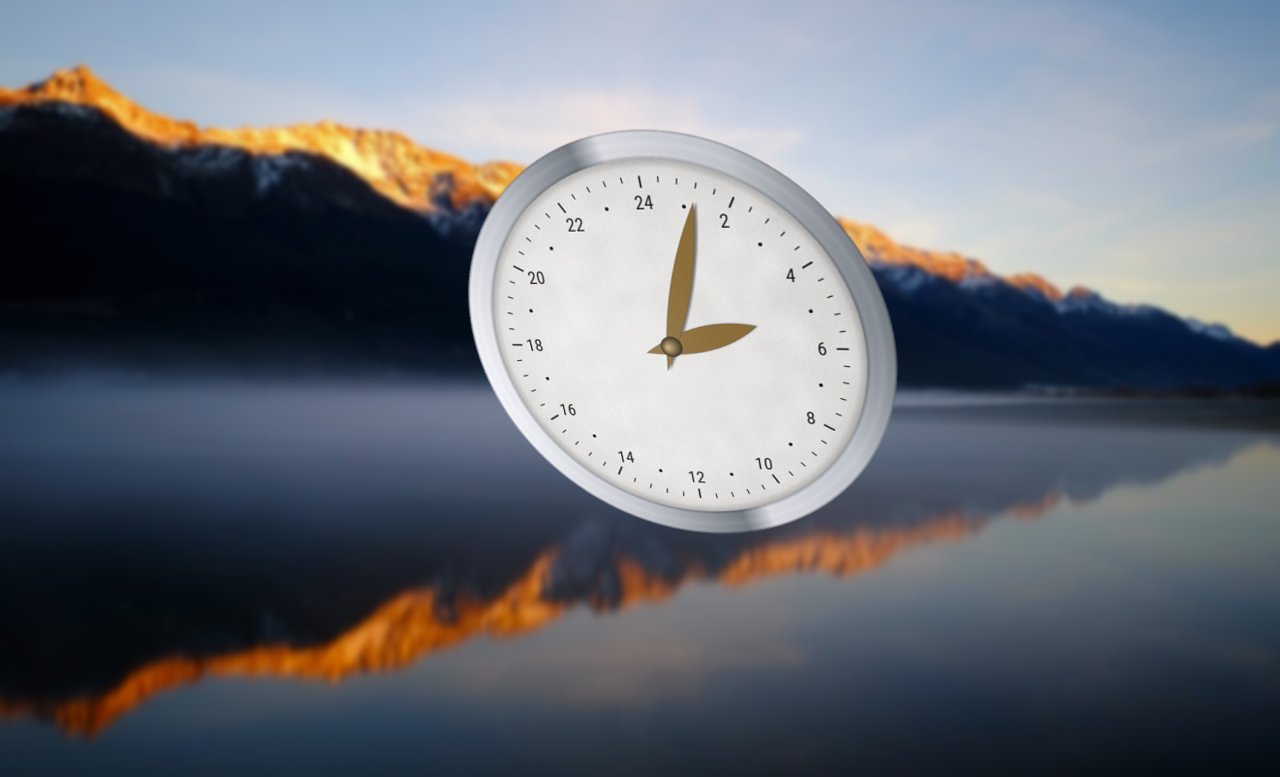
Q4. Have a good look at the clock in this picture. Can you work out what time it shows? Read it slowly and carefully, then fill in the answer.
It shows 5:03
